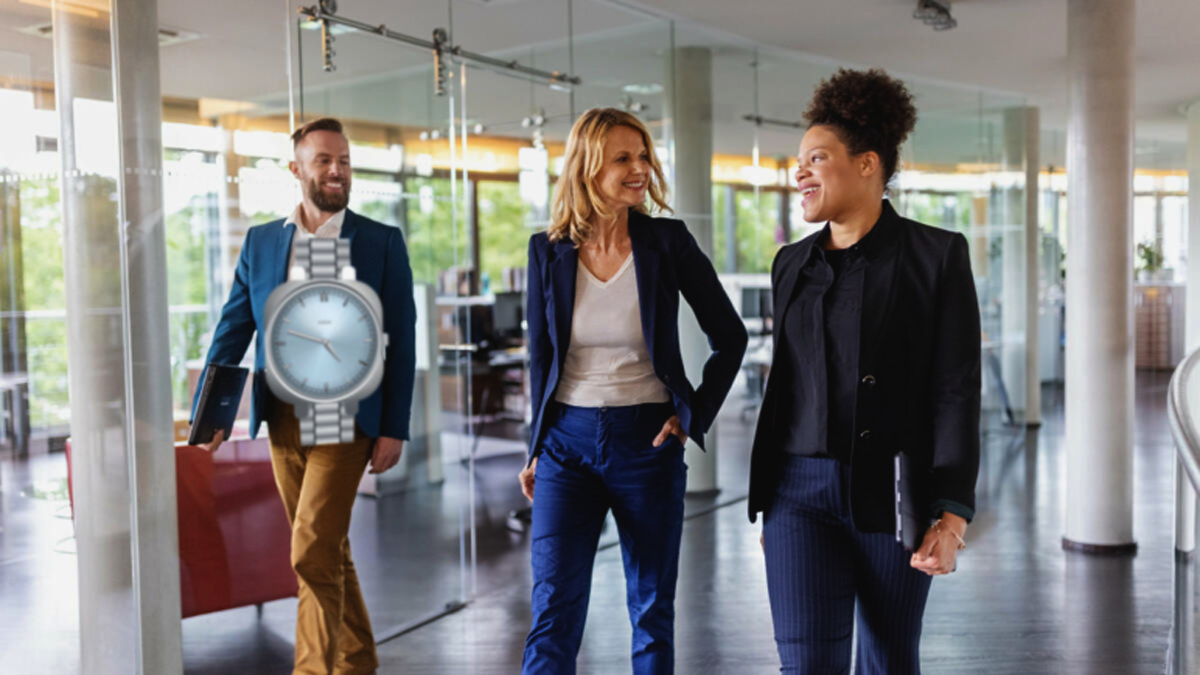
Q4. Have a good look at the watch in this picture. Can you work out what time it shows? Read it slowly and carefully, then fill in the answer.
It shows 4:48
